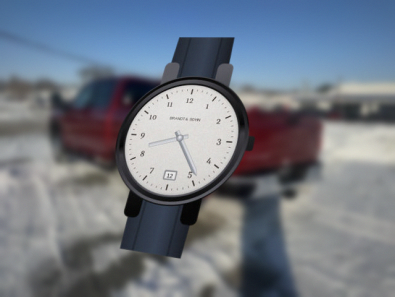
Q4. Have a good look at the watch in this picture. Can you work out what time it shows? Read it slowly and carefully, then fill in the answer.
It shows 8:24
